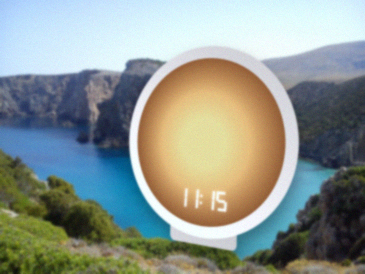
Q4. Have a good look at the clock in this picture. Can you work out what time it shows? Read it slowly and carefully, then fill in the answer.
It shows 11:15
